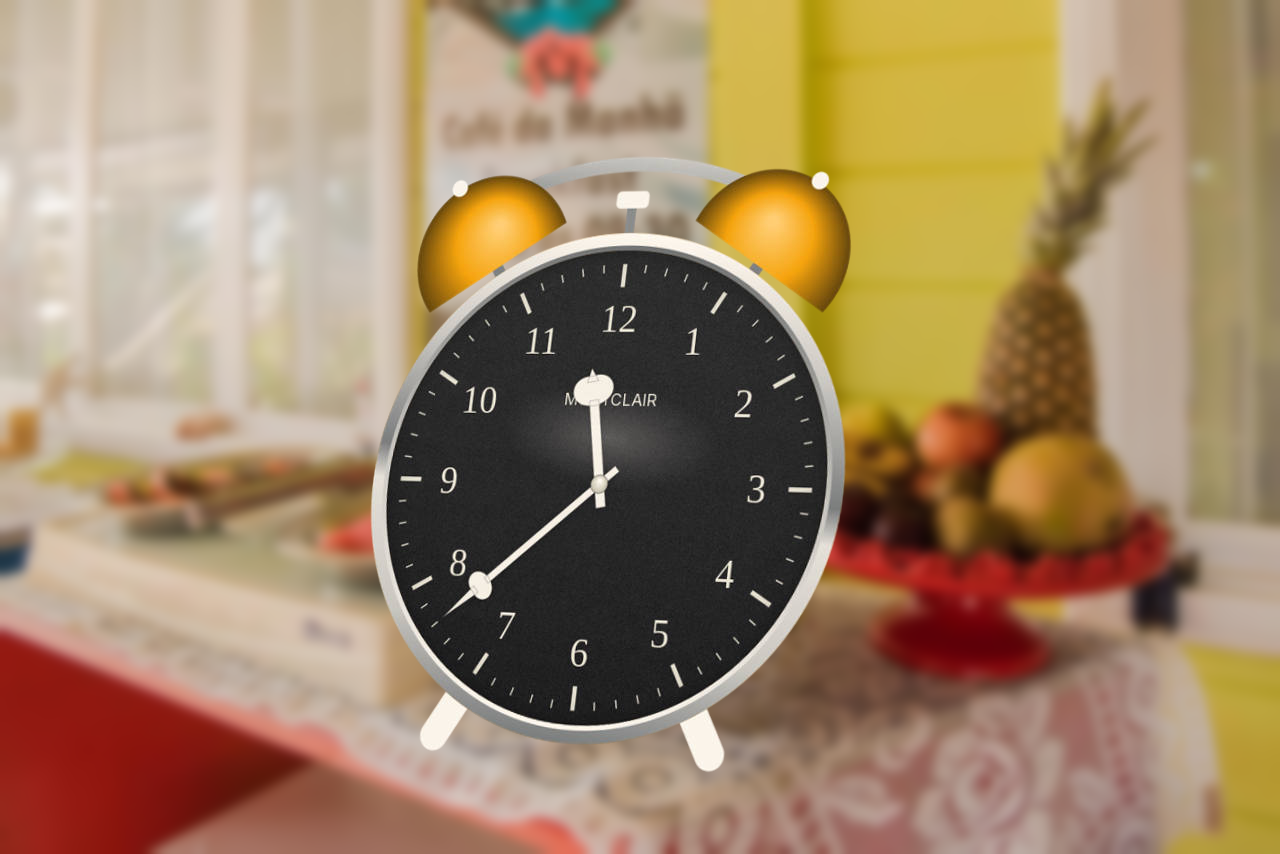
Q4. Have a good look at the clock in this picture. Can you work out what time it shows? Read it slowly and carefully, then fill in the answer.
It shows 11:38
